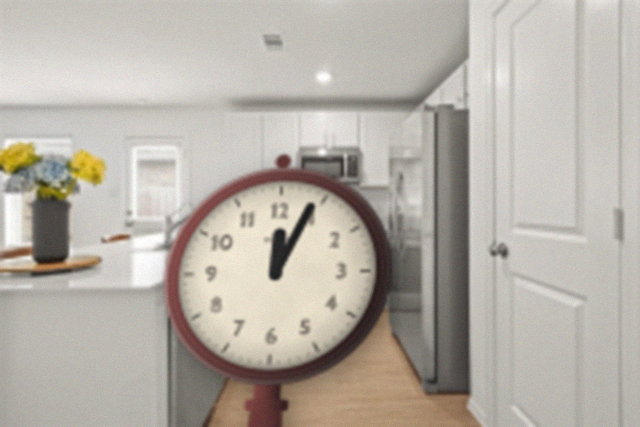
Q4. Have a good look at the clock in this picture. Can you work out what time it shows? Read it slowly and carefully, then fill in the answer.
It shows 12:04
